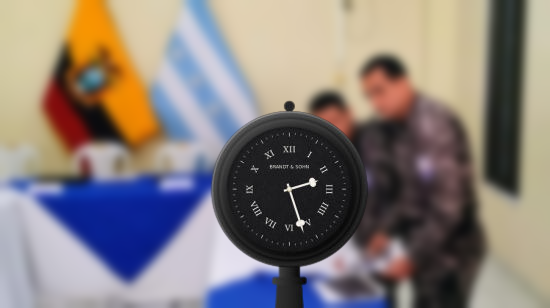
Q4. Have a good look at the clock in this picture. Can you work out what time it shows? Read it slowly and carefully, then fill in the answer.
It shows 2:27
